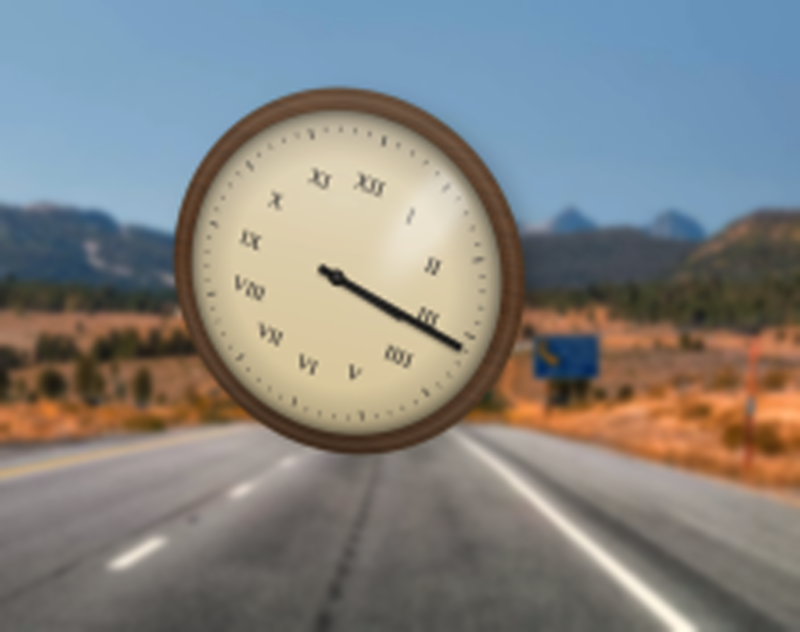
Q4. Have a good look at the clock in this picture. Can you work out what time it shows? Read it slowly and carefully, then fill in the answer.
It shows 3:16
